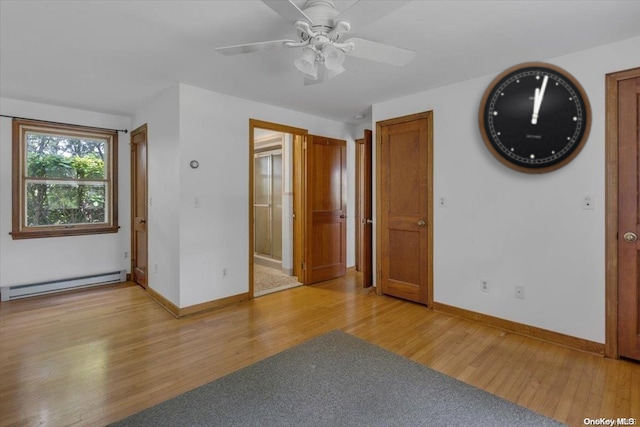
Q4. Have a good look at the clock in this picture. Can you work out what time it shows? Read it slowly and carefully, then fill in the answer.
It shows 12:02
